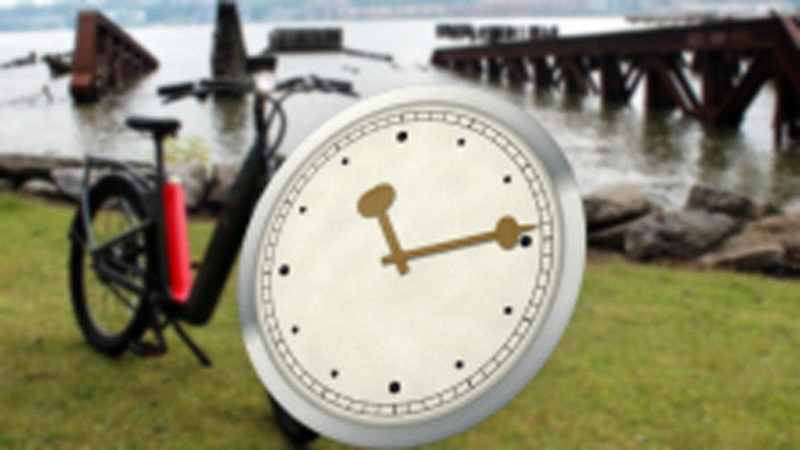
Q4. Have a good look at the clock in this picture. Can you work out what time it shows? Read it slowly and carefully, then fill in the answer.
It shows 11:14
